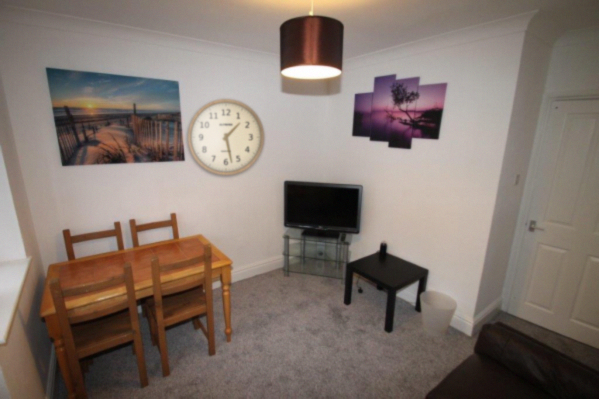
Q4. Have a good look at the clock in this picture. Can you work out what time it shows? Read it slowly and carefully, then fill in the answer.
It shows 1:28
